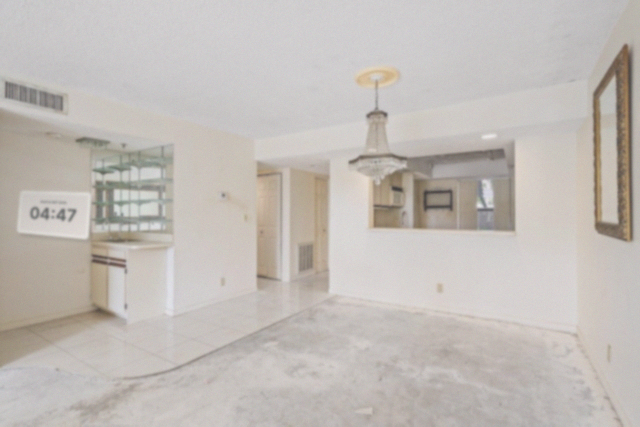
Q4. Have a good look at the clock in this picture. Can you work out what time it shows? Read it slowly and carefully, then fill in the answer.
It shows 4:47
